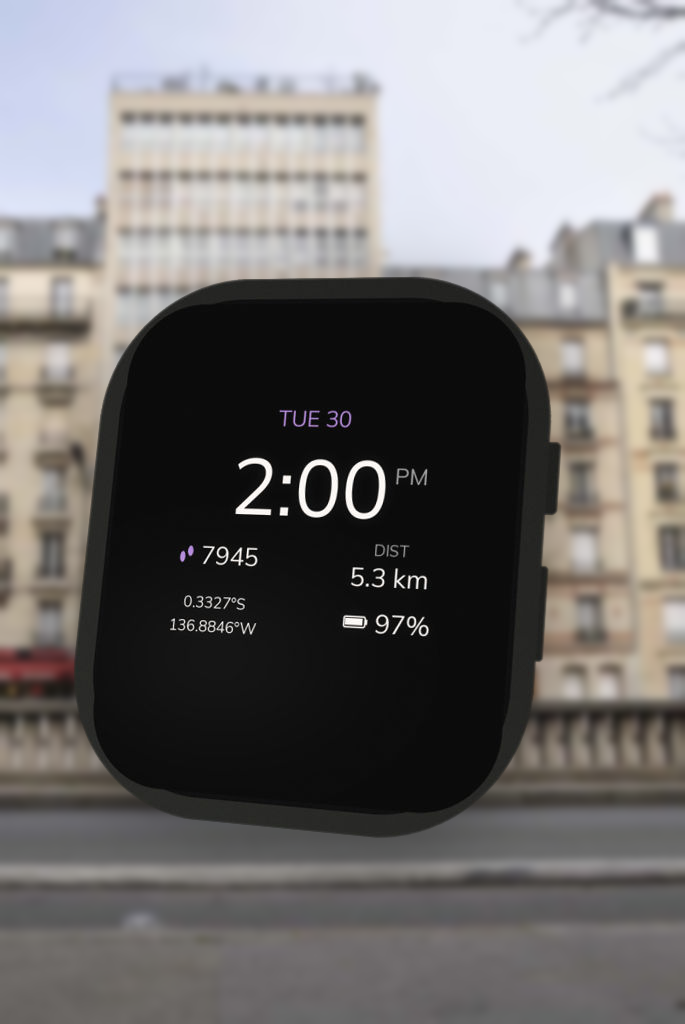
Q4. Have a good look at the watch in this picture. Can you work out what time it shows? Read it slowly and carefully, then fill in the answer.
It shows 2:00
